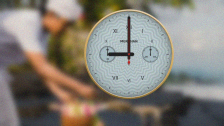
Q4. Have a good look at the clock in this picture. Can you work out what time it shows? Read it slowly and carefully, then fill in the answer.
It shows 9:00
